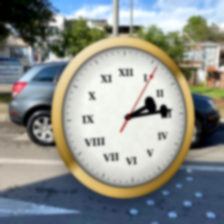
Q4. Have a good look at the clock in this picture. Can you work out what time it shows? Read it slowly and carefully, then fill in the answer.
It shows 2:14:06
